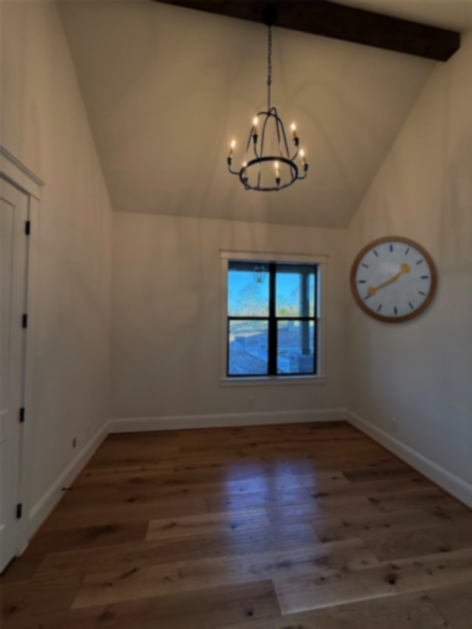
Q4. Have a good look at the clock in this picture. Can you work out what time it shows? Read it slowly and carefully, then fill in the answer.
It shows 1:41
